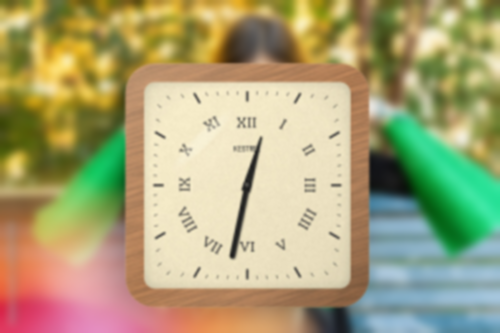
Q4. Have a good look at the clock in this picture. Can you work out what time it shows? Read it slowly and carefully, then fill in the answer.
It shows 12:32
